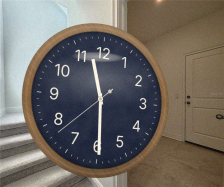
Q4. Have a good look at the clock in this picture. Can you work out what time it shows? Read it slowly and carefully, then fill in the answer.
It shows 11:29:38
